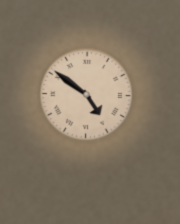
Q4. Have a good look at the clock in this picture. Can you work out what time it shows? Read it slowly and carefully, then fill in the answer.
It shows 4:51
